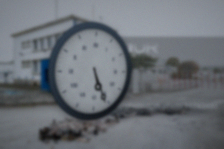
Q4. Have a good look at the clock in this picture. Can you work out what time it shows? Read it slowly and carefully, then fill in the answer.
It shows 5:26
